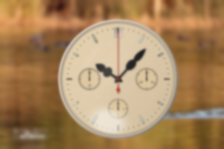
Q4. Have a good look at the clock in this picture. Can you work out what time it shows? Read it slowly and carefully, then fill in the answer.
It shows 10:07
